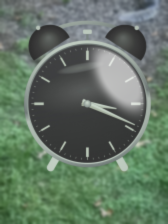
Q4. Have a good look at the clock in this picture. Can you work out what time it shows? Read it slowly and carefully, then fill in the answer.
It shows 3:19
